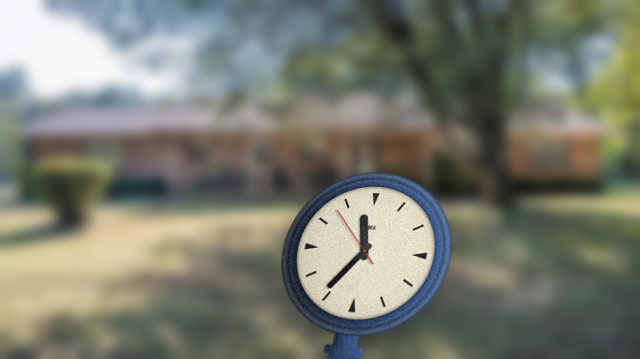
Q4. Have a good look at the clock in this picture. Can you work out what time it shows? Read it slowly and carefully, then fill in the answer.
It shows 11:35:53
